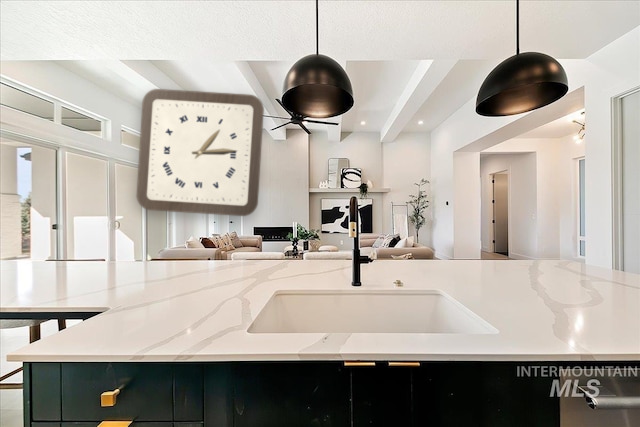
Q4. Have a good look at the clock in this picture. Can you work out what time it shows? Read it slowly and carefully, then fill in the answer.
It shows 1:14
